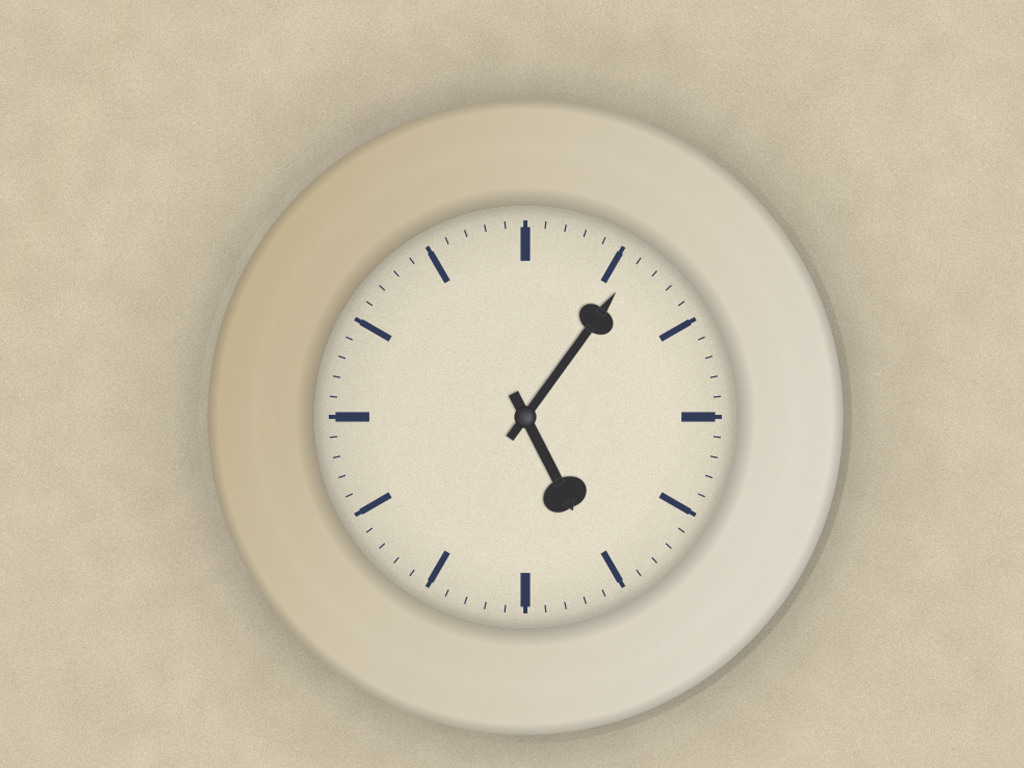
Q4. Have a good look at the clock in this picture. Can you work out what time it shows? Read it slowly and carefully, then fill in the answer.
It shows 5:06
